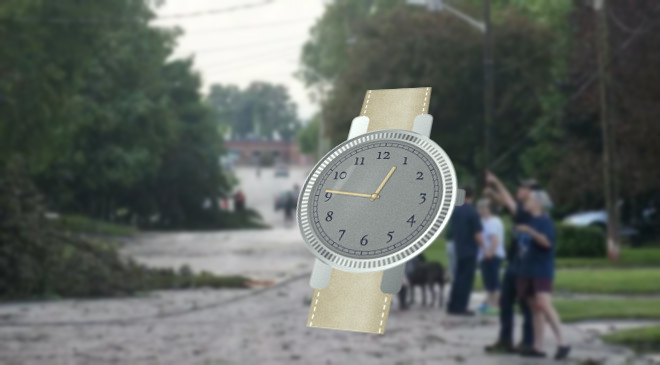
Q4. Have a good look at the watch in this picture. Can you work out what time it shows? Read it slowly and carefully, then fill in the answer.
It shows 12:46
